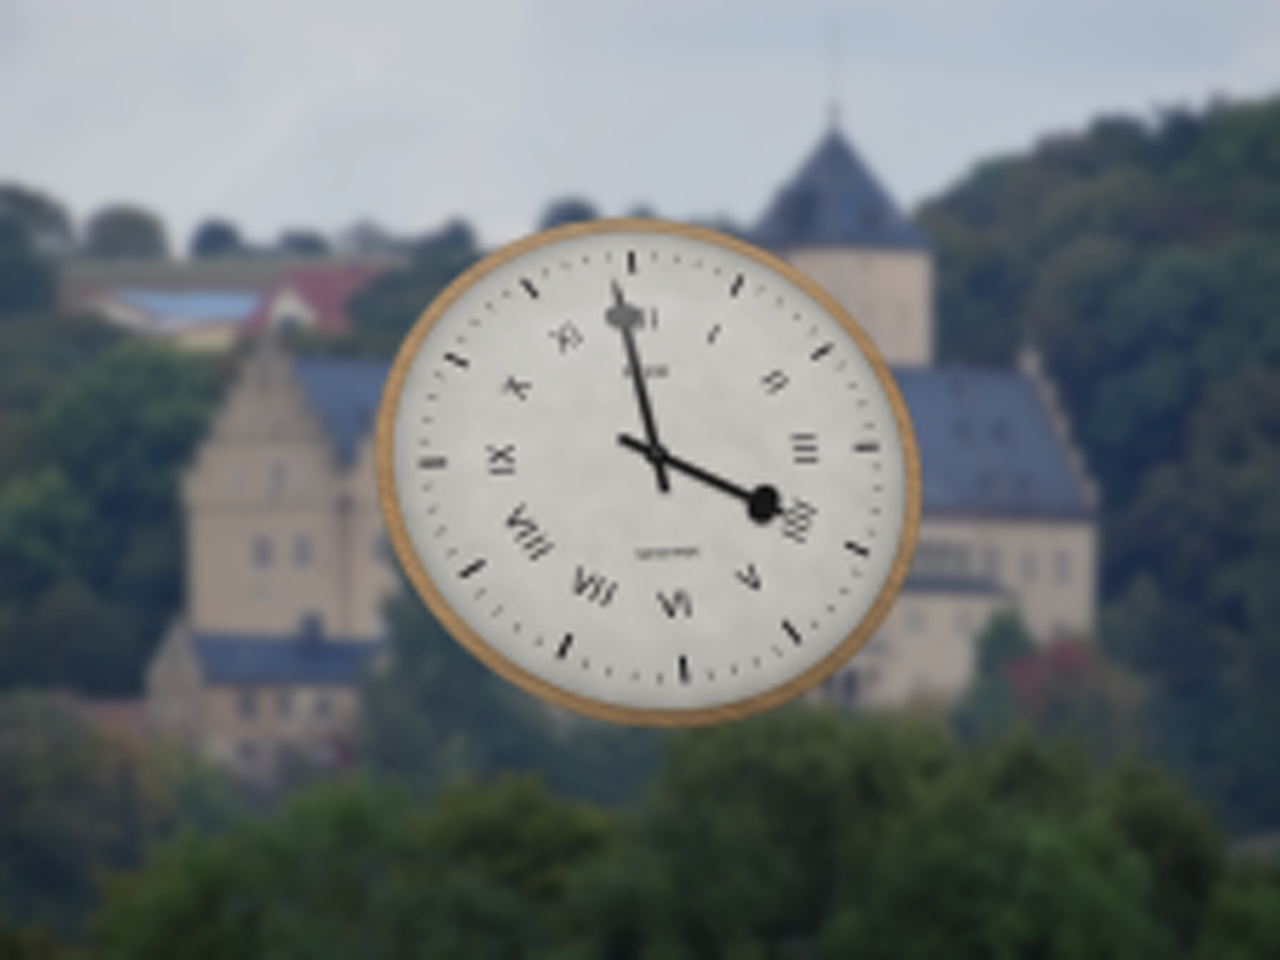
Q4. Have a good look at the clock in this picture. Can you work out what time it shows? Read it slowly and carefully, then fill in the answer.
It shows 3:59
